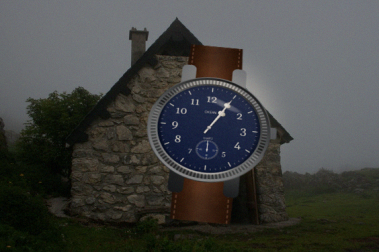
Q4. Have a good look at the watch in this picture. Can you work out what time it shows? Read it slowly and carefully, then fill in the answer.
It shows 1:05
